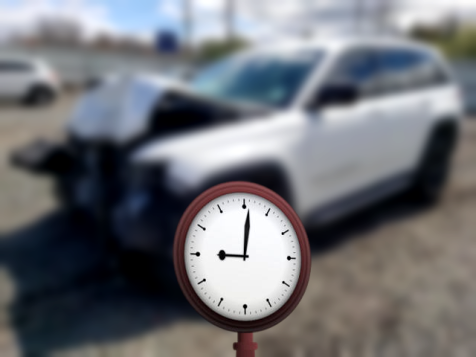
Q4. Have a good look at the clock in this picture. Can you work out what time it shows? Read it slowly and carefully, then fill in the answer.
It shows 9:01
